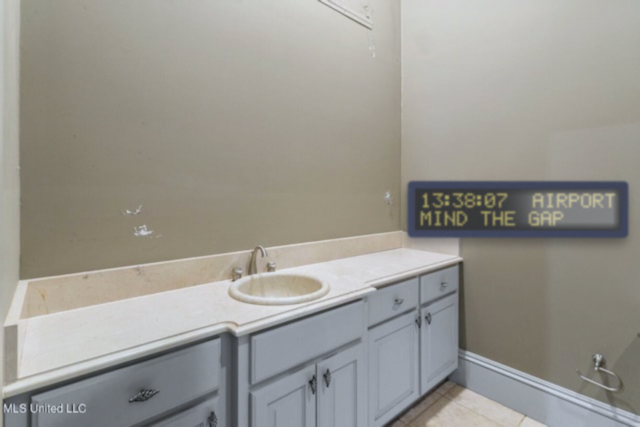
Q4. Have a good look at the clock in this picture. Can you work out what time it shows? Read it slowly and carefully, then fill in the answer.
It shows 13:38:07
